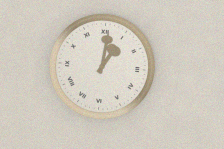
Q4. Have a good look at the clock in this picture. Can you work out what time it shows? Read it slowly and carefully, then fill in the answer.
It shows 1:01
